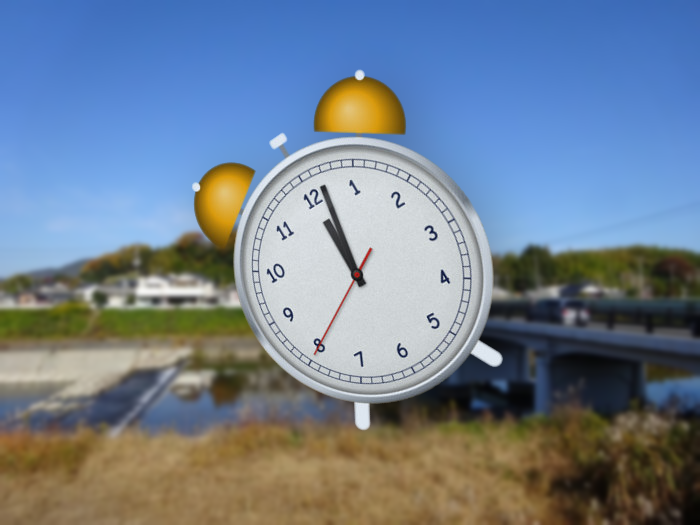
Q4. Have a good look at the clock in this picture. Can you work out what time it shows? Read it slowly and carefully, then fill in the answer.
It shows 12:01:40
